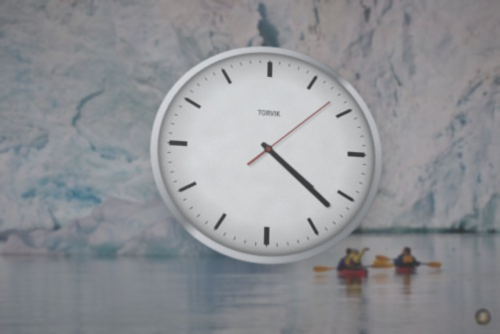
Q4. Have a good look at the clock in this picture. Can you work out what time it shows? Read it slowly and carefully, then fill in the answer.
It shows 4:22:08
